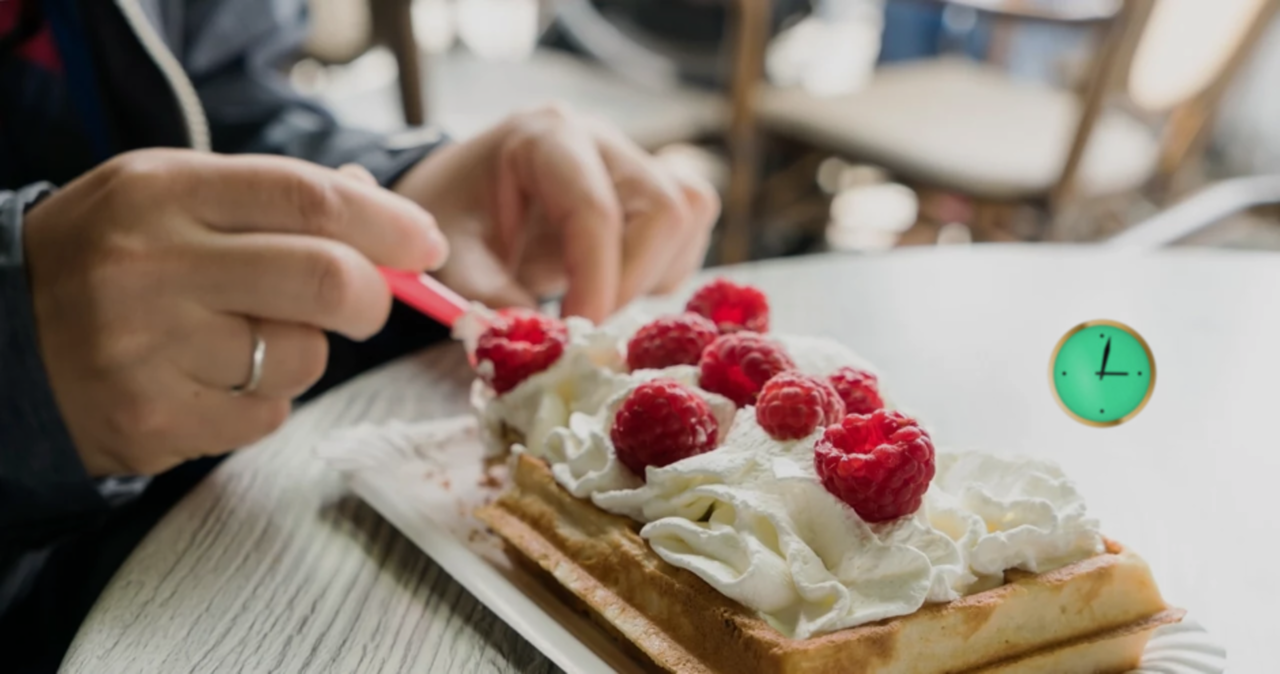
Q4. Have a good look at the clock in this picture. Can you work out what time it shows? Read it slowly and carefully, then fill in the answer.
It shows 3:02
